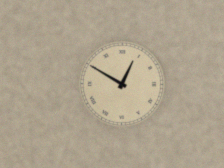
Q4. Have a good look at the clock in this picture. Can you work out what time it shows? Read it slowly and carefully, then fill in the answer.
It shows 12:50
